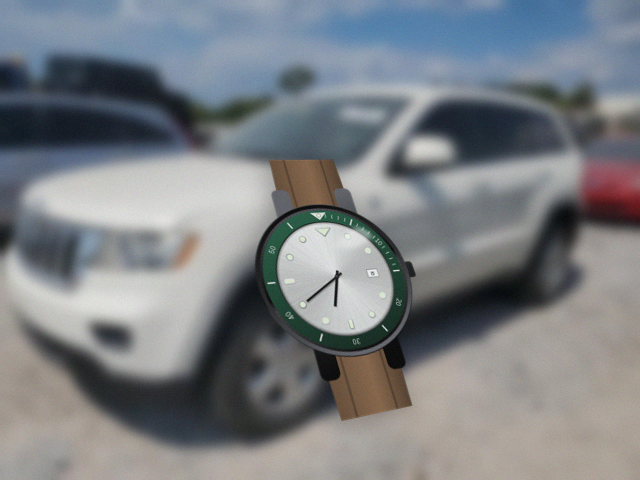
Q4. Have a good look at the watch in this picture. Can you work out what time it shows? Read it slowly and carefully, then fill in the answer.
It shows 6:40
